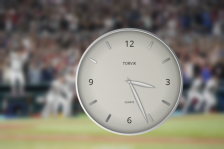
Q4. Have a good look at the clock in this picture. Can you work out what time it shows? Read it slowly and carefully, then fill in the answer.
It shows 3:26
